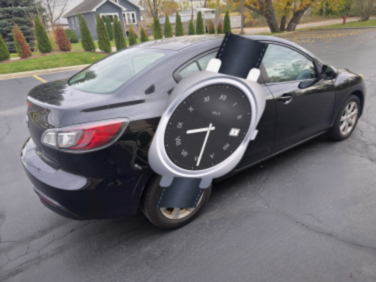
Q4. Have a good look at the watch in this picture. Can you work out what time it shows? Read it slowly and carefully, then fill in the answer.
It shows 8:29
